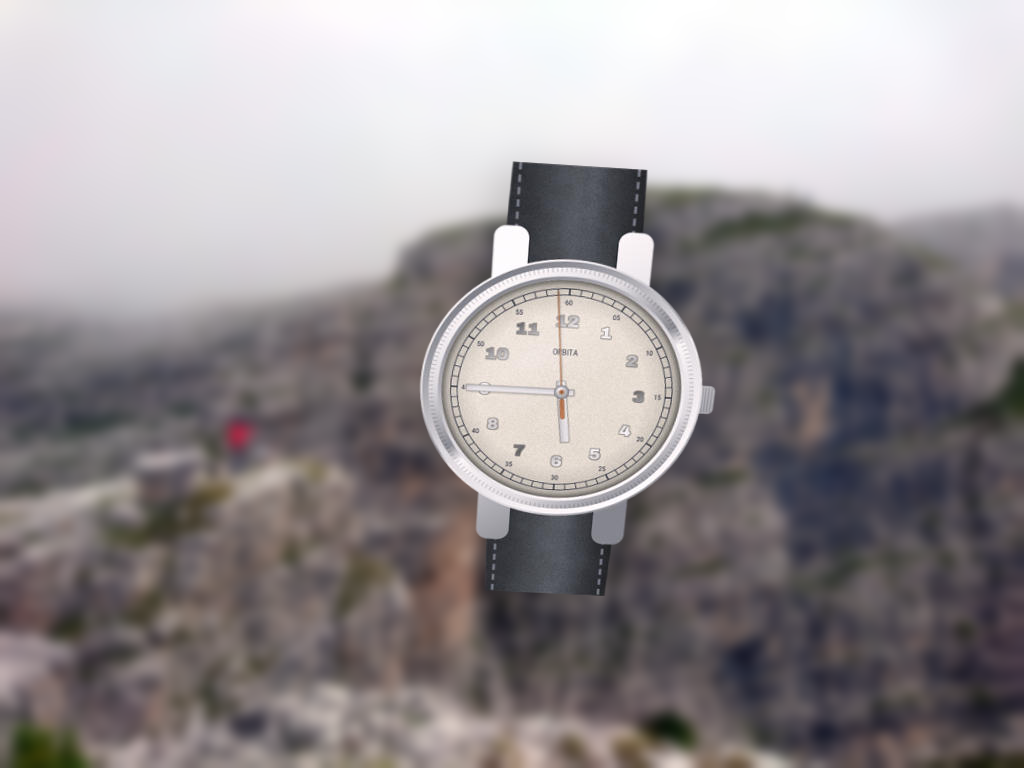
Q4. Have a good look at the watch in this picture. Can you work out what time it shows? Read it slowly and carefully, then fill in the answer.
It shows 5:44:59
